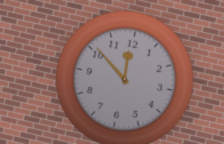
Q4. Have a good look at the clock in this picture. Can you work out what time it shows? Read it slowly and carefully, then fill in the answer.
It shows 11:51
